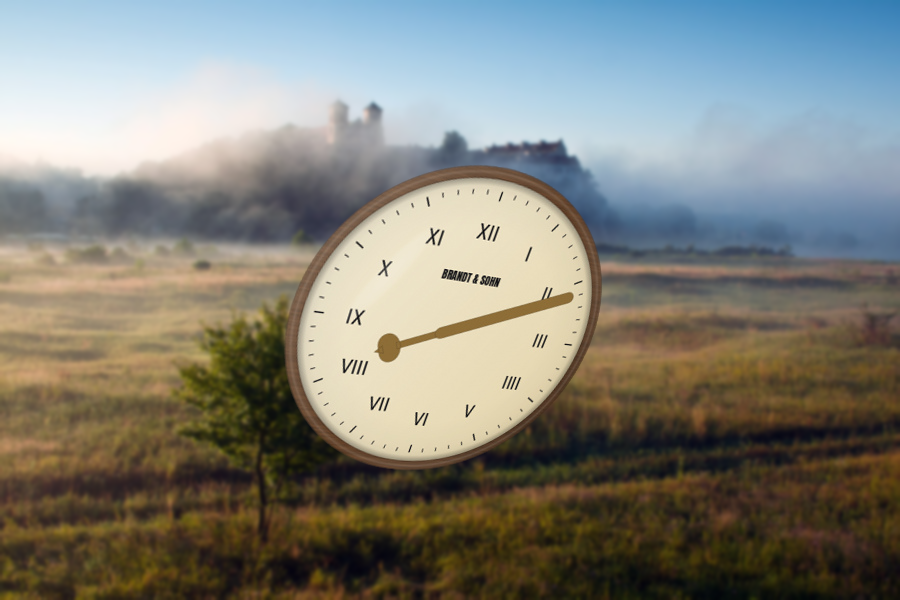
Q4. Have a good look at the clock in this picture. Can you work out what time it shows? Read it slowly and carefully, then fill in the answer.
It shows 8:11
